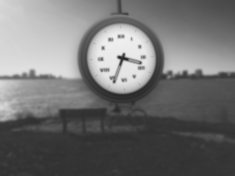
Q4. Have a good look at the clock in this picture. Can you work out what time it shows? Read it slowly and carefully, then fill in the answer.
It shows 3:34
